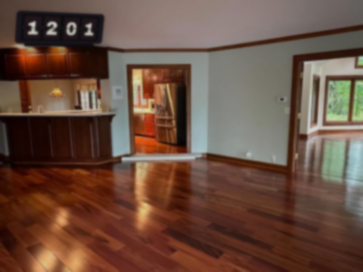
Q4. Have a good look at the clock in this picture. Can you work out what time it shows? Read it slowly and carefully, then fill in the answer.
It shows 12:01
